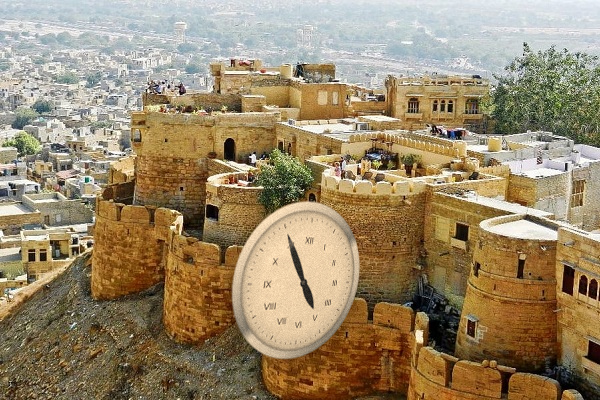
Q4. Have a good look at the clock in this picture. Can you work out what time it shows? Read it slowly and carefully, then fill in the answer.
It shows 4:55
